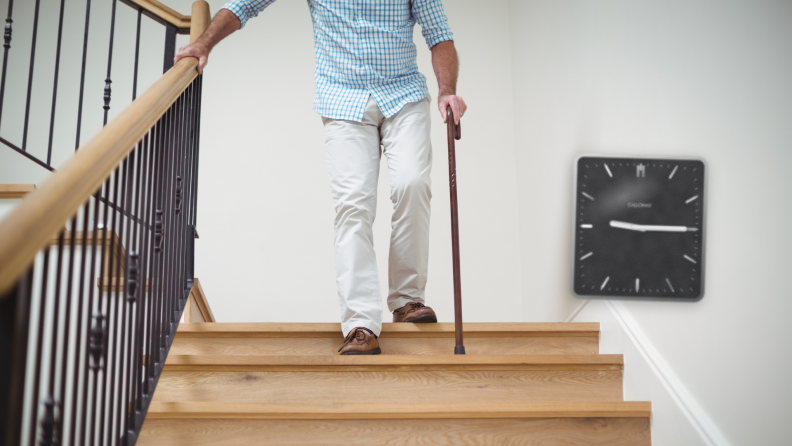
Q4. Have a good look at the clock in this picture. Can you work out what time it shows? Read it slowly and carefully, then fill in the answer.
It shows 9:15
